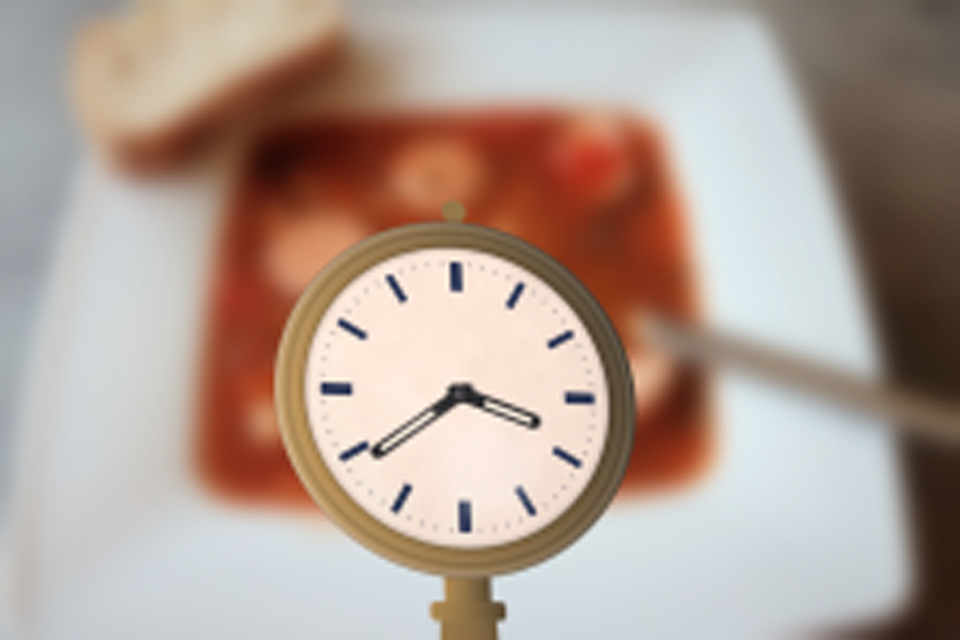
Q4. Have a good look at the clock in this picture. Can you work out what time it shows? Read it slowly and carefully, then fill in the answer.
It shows 3:39
